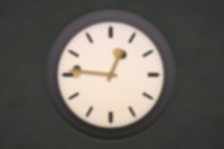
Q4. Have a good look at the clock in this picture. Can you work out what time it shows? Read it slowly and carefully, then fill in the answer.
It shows 12:46
